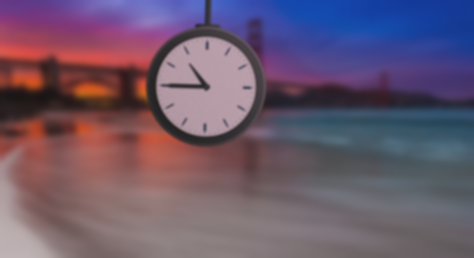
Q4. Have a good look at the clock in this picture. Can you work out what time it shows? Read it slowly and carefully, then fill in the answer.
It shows 10:45
